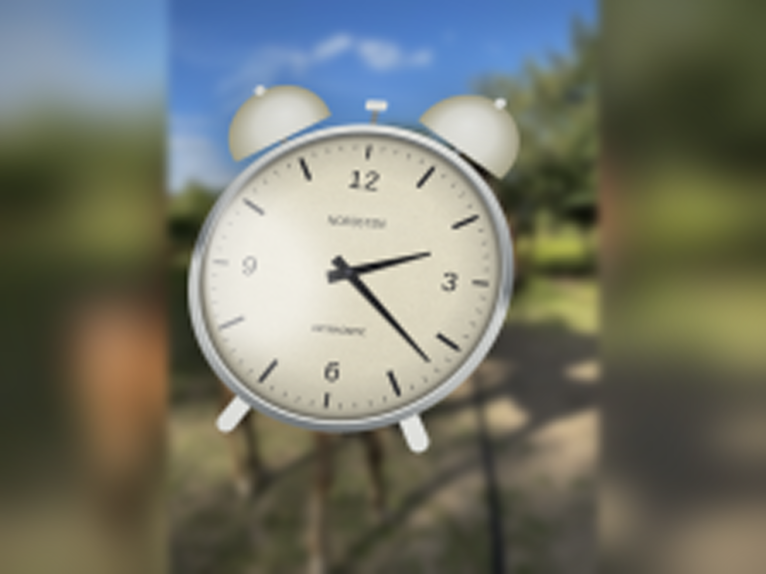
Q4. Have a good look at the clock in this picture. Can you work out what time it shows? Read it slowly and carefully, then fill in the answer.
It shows 2:22
